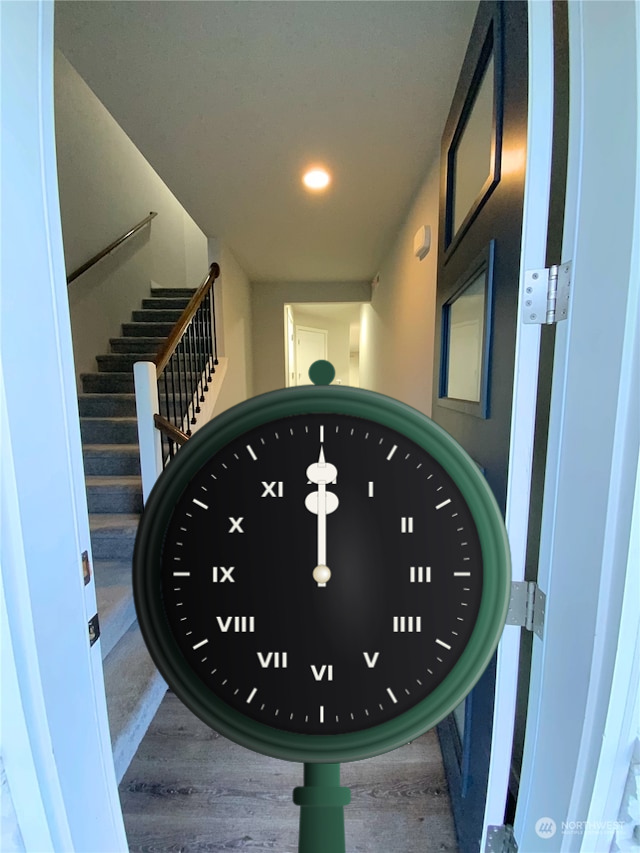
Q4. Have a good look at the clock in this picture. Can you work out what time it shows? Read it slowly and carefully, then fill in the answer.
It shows 12:00
